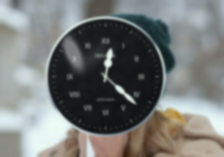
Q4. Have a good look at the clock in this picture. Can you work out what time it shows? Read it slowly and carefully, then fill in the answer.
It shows 12:22
